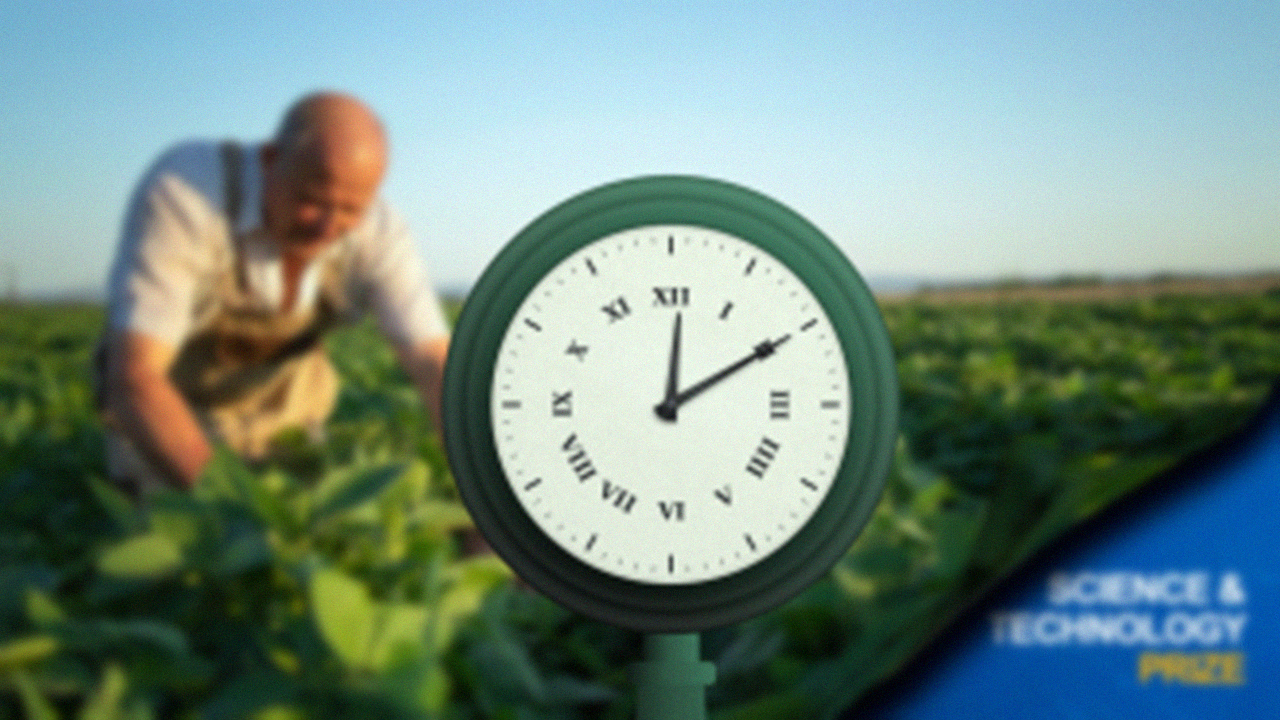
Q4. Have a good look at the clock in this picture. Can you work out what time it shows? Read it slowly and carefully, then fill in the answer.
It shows 12:10
